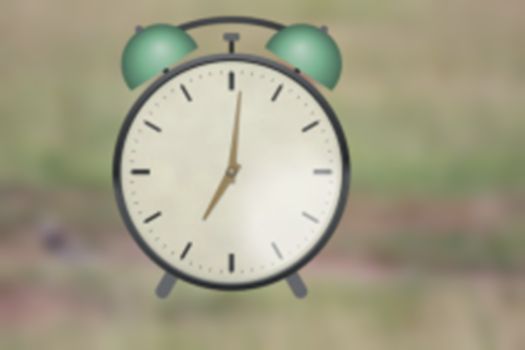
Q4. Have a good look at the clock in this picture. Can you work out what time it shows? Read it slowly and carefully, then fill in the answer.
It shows 7:01
